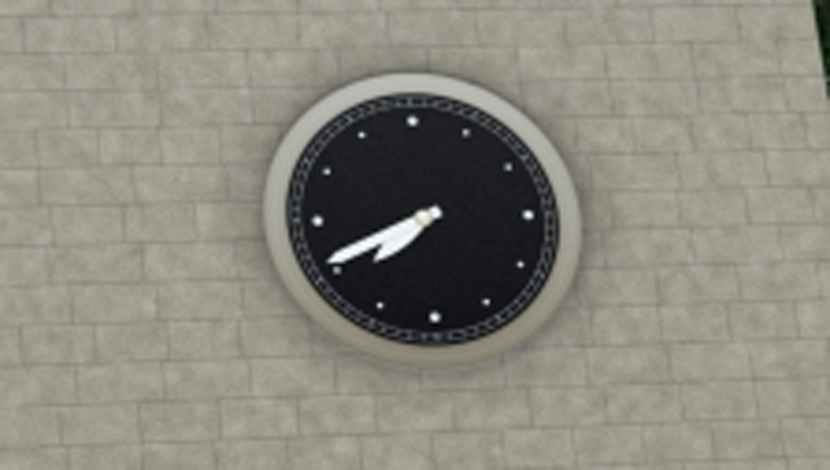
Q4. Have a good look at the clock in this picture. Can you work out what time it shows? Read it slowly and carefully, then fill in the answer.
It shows 7:41
